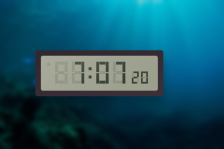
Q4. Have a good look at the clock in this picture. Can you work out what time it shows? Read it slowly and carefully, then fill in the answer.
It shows 7:07:20
